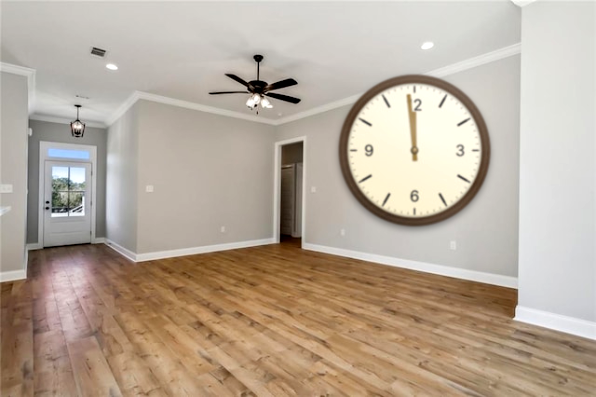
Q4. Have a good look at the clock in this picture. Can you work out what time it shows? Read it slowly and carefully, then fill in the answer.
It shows 11:59
